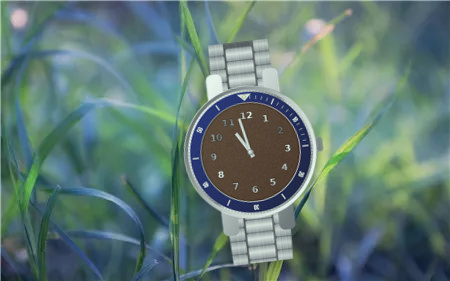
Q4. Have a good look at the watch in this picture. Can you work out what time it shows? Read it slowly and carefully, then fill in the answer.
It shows 10:58
